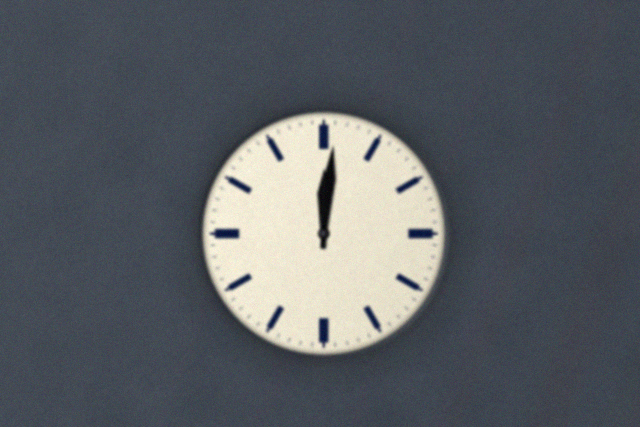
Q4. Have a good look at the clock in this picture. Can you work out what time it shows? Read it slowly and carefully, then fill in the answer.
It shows 12:01
